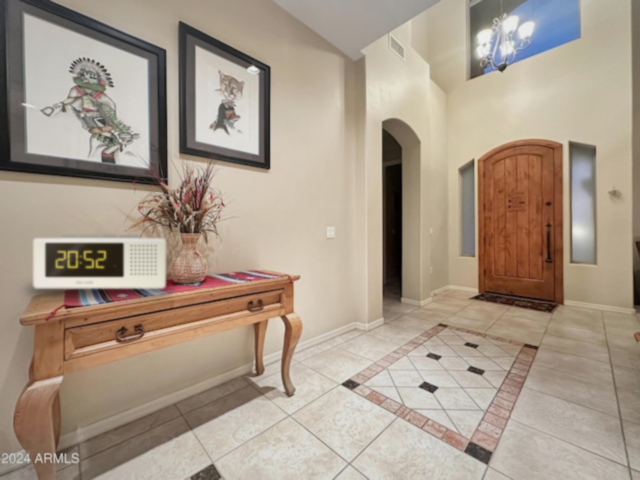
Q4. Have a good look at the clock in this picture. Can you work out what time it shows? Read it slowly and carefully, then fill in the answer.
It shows 20:52
